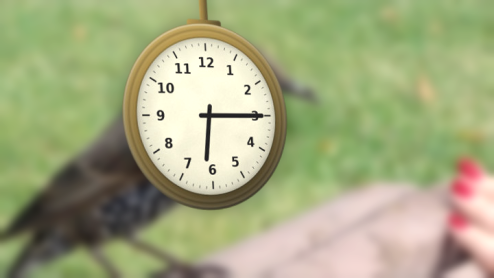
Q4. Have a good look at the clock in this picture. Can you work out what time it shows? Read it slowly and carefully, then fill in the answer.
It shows 6:15
